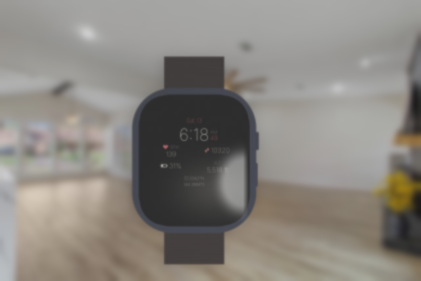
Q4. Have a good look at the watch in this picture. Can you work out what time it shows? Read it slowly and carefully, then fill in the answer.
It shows 6:18
